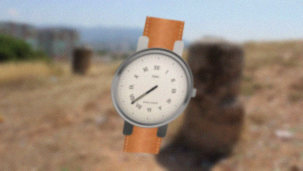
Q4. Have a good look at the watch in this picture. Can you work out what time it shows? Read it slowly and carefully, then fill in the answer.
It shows 7:38
